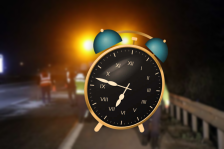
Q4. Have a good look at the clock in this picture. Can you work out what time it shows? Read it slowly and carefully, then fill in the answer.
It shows 6:47
